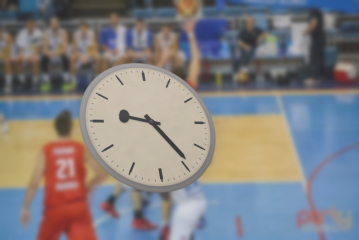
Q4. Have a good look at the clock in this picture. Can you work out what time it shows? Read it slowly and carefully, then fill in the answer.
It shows 9:24
